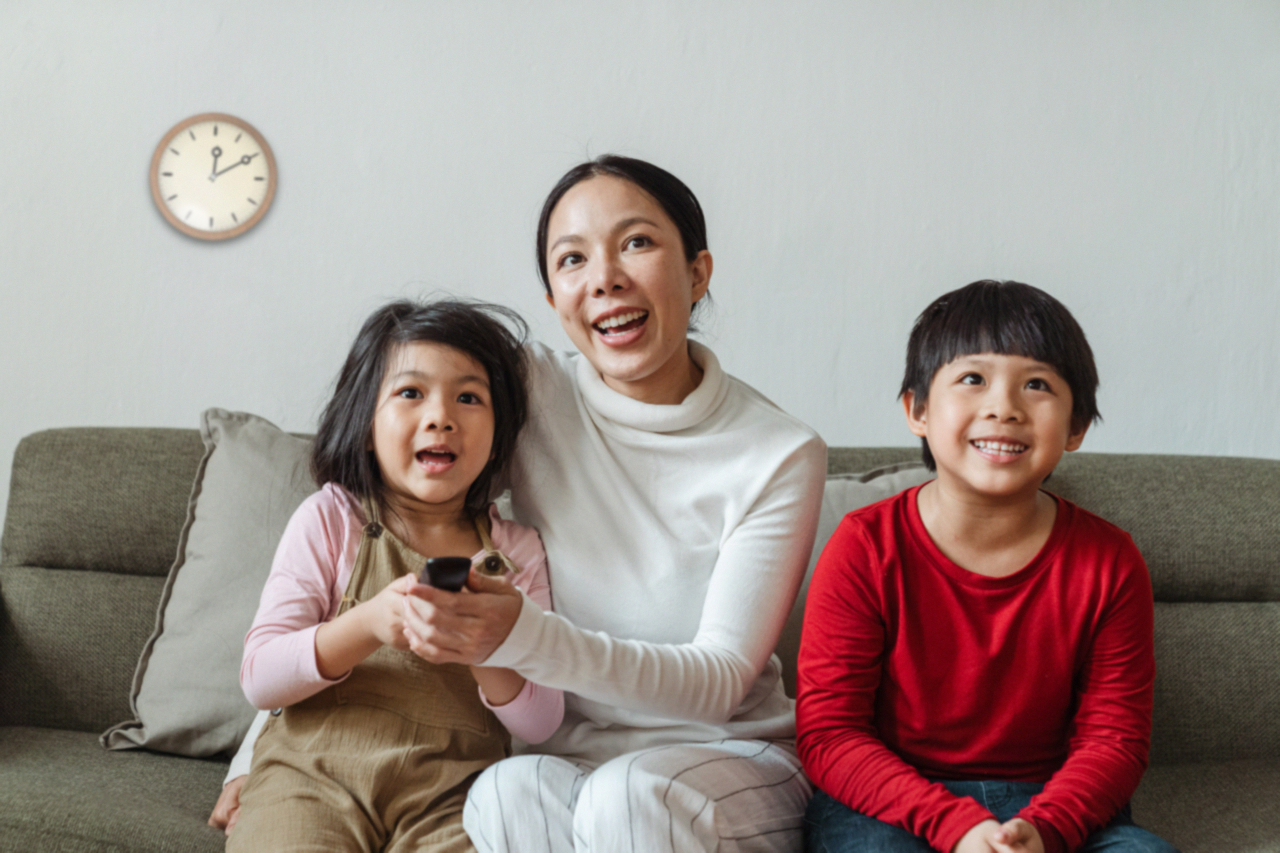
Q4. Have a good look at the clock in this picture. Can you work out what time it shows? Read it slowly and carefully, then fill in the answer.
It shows 12:10
